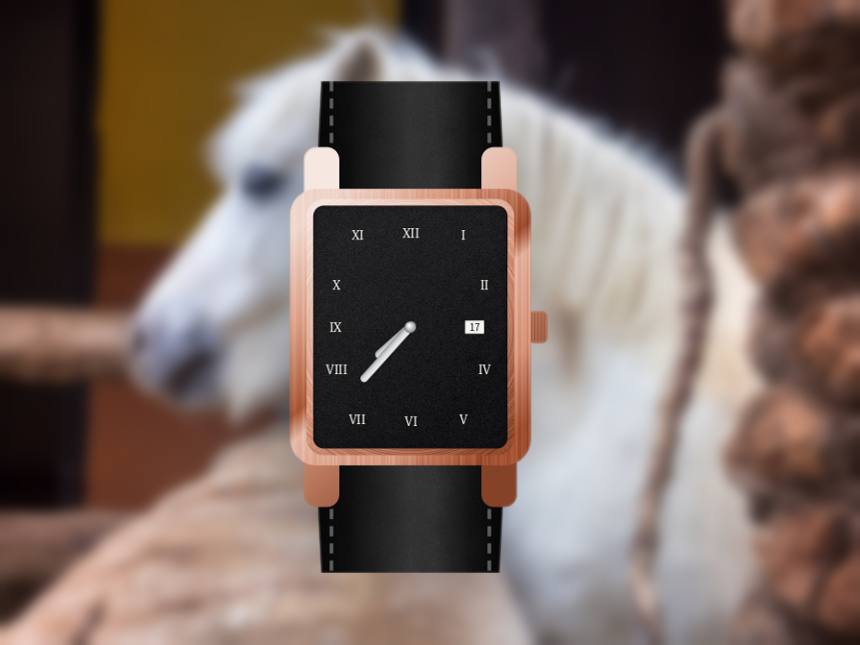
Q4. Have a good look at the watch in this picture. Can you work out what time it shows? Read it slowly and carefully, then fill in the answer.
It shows 7:37
